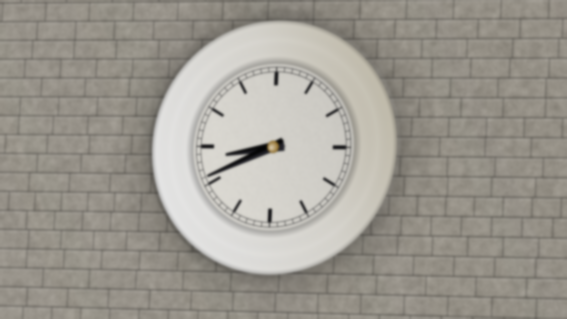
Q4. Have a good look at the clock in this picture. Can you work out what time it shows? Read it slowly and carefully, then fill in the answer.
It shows 8:41
